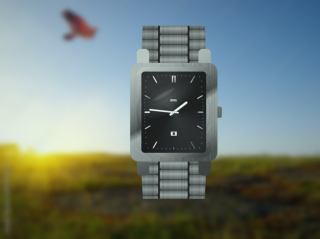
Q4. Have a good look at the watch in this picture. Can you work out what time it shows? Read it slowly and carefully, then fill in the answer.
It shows 1:46
